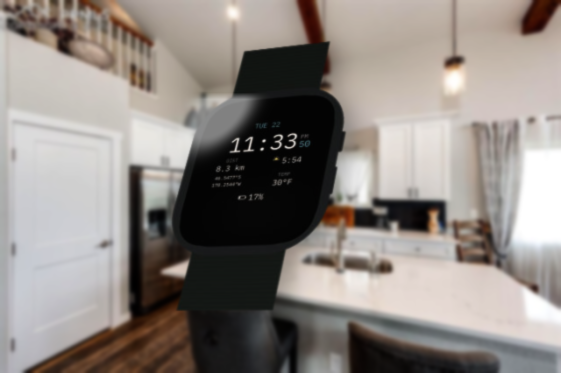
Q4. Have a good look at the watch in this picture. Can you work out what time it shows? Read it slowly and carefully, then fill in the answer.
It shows 11:33
